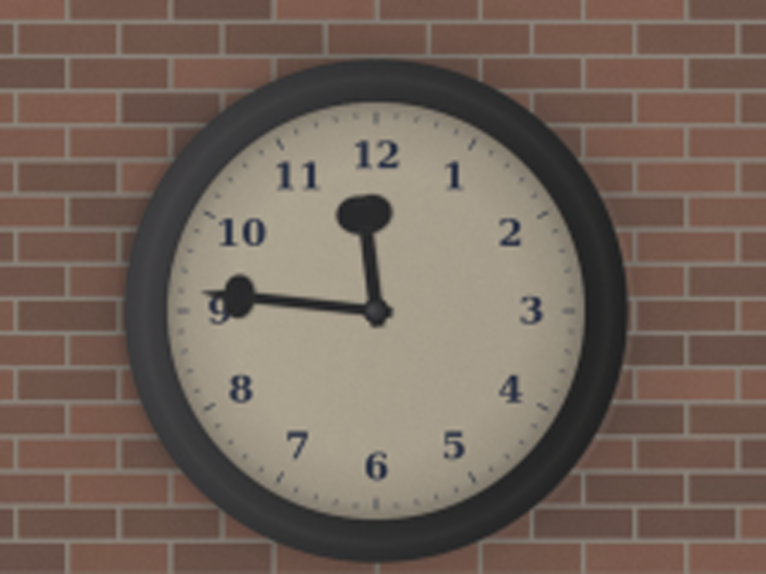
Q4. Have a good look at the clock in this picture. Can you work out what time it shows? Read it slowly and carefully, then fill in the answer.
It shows 11:46
